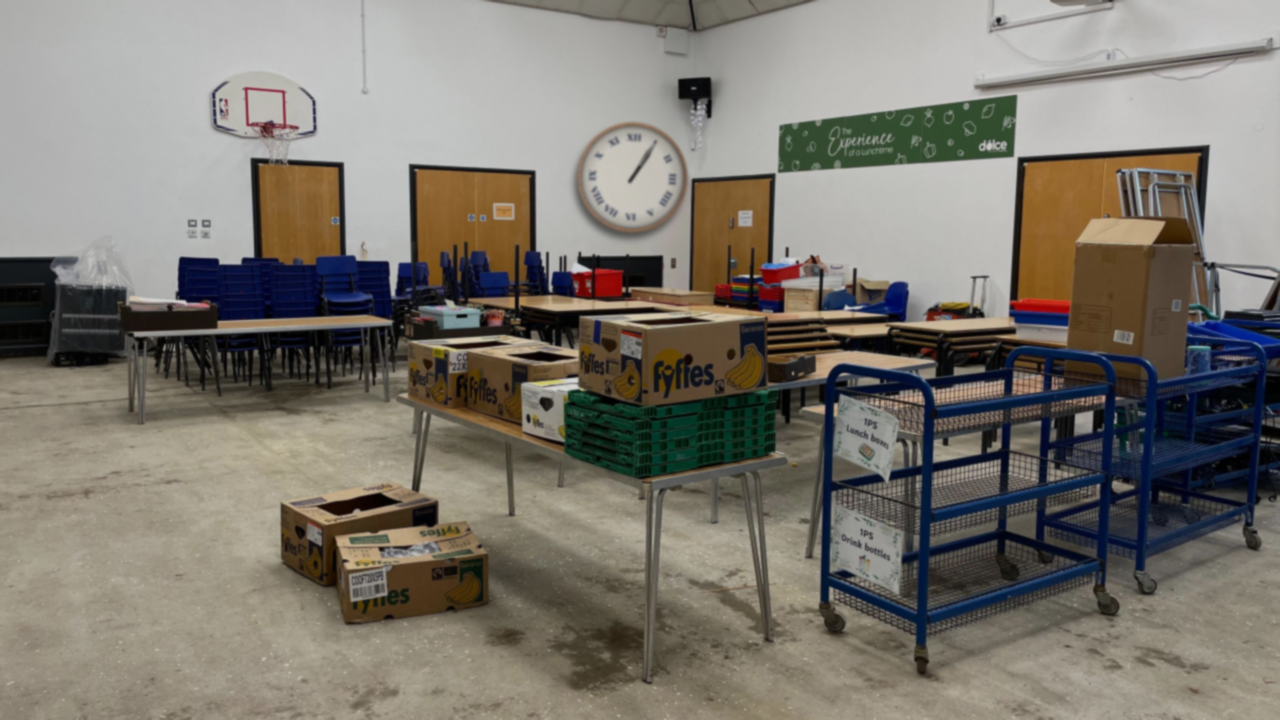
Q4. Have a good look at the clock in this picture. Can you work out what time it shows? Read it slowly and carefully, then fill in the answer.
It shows 1:05
